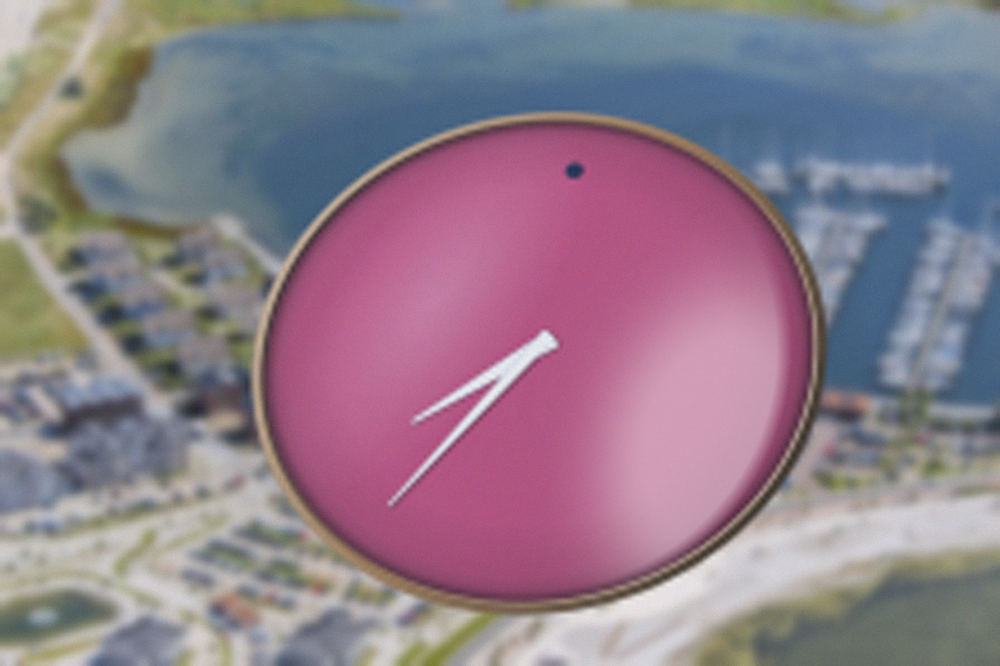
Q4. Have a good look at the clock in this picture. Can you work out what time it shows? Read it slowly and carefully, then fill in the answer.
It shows 7:35
